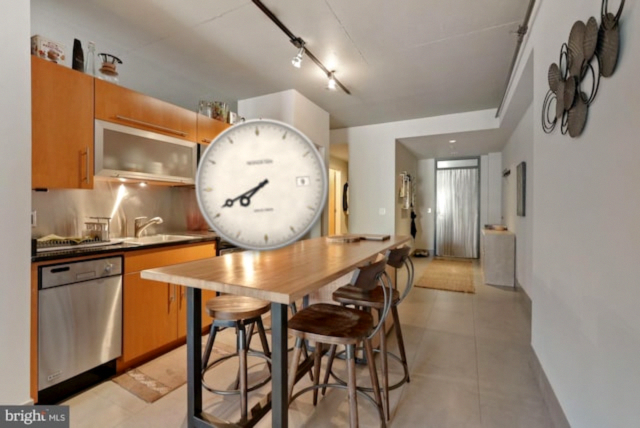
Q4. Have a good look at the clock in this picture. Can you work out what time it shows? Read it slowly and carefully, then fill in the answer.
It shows 7:41
